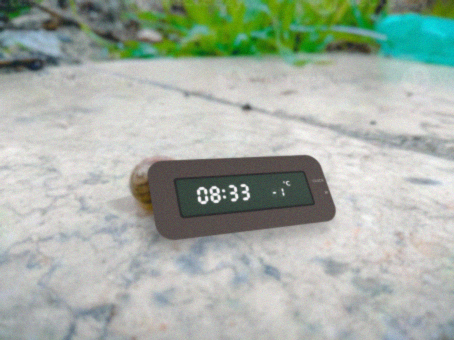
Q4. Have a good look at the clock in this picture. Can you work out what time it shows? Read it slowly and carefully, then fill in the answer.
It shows 8:33
